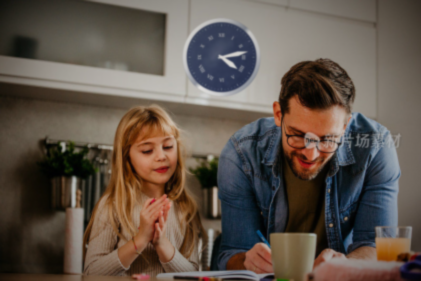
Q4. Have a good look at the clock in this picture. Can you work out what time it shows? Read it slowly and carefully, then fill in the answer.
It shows 4:13
